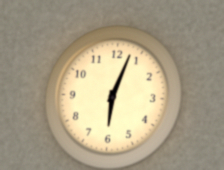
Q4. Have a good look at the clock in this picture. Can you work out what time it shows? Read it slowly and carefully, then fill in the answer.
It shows 6:03
